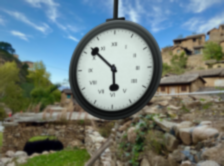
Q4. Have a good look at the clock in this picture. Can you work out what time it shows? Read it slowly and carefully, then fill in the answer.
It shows 5:52
